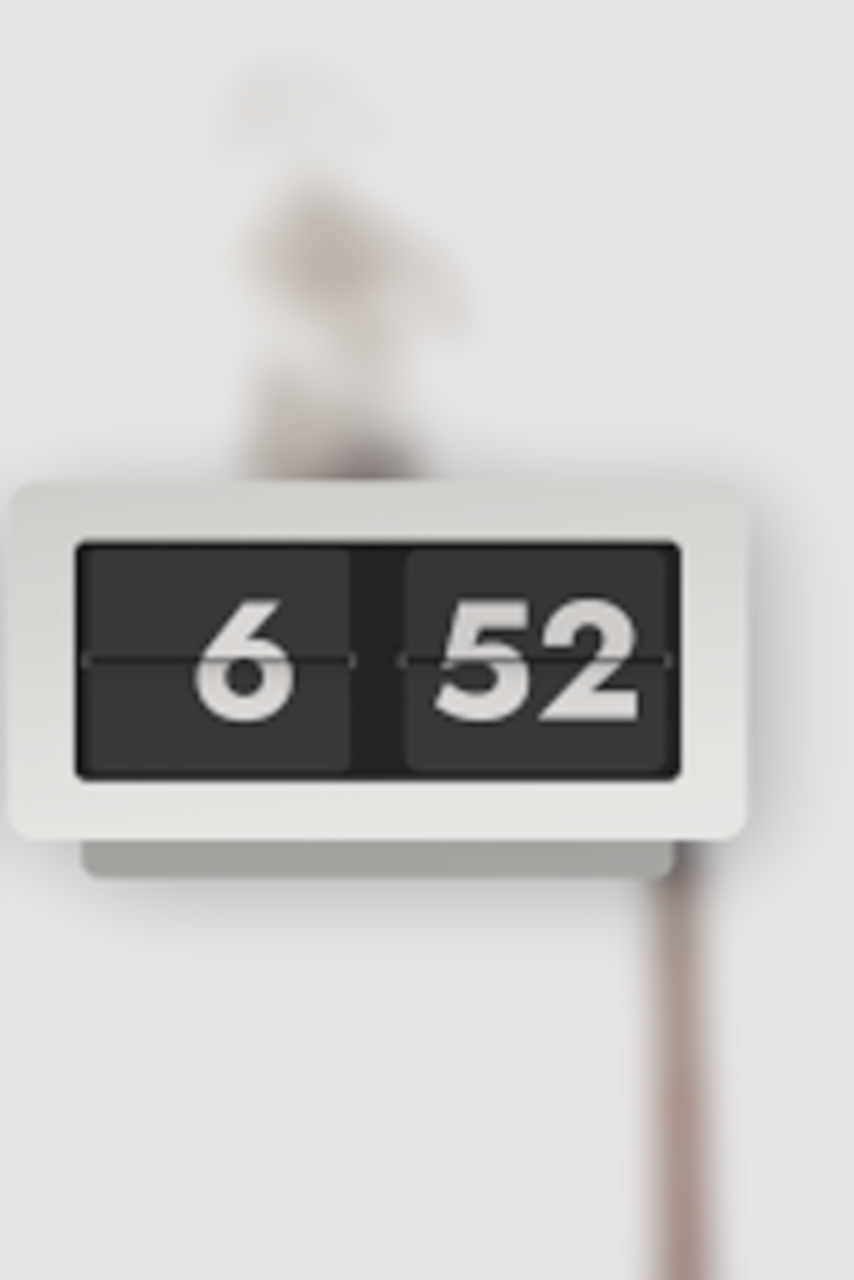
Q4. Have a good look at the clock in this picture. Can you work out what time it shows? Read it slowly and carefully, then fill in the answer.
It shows 6:52
